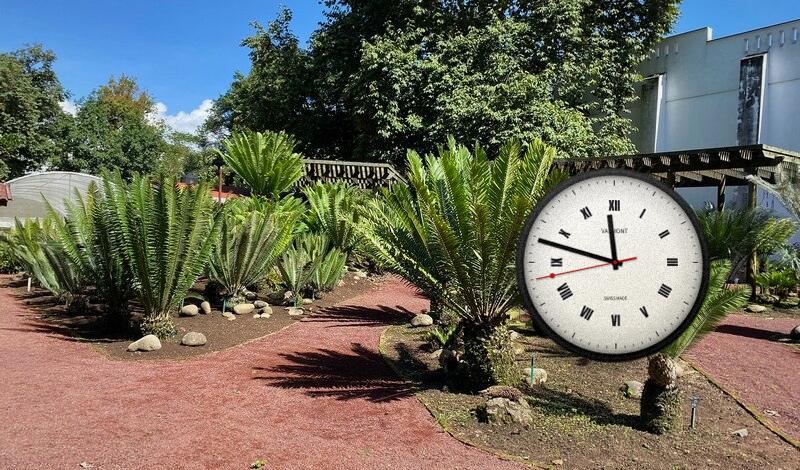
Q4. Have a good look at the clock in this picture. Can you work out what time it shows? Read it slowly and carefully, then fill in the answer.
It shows 11:47:43
